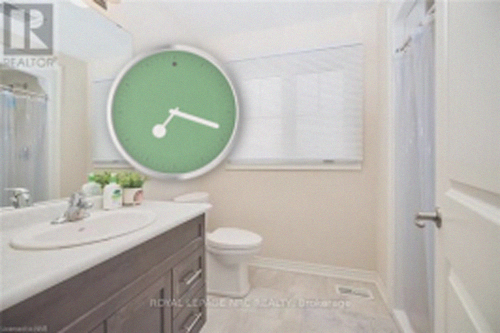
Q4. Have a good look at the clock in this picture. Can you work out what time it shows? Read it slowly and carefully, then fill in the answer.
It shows 7:18
